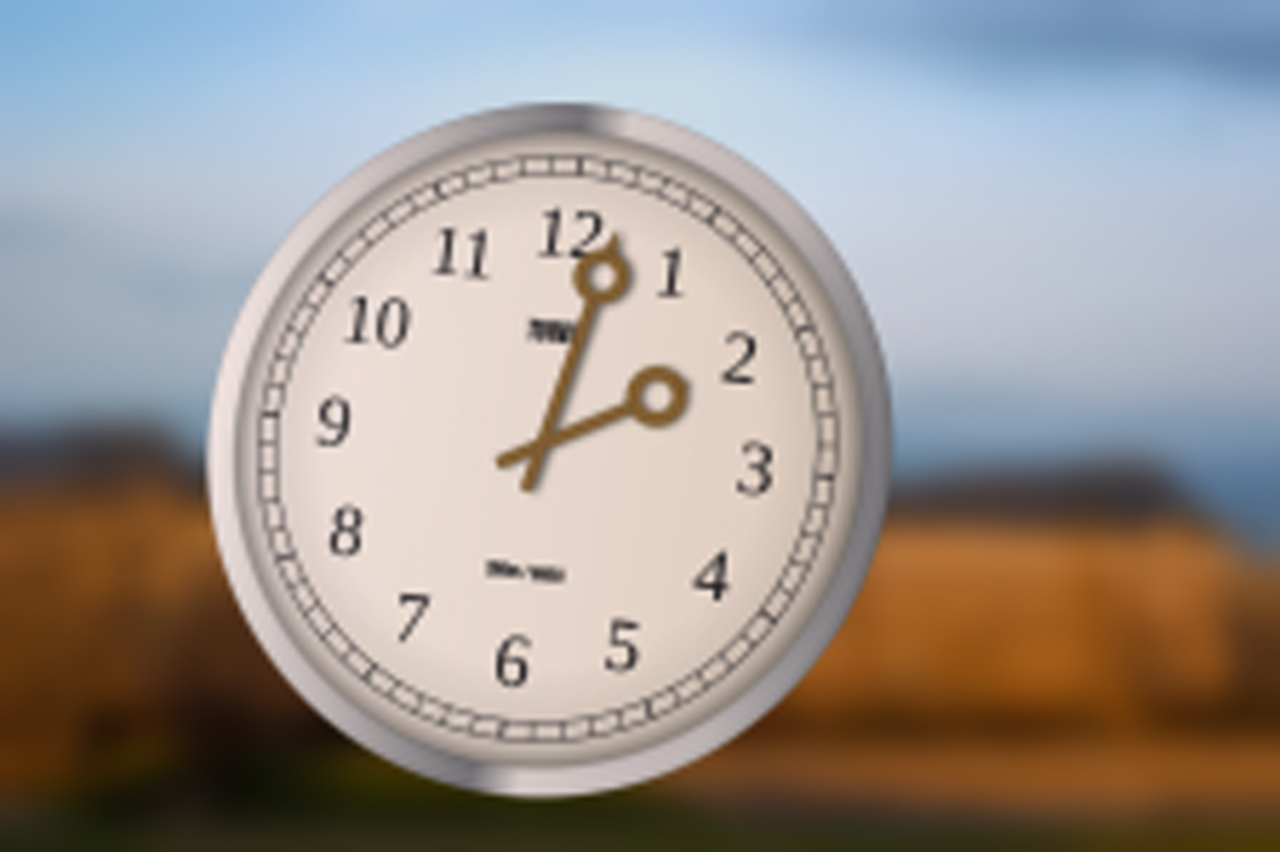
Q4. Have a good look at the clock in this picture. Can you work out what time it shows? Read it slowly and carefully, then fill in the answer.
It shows 2:02
